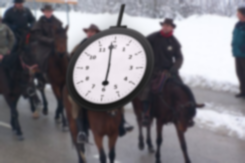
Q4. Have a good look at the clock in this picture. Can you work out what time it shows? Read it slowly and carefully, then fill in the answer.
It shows 5:59
